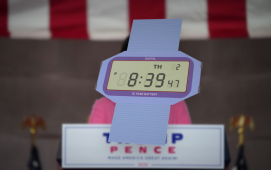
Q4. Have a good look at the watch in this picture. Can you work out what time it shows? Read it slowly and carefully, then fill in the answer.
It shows 8:39:47
